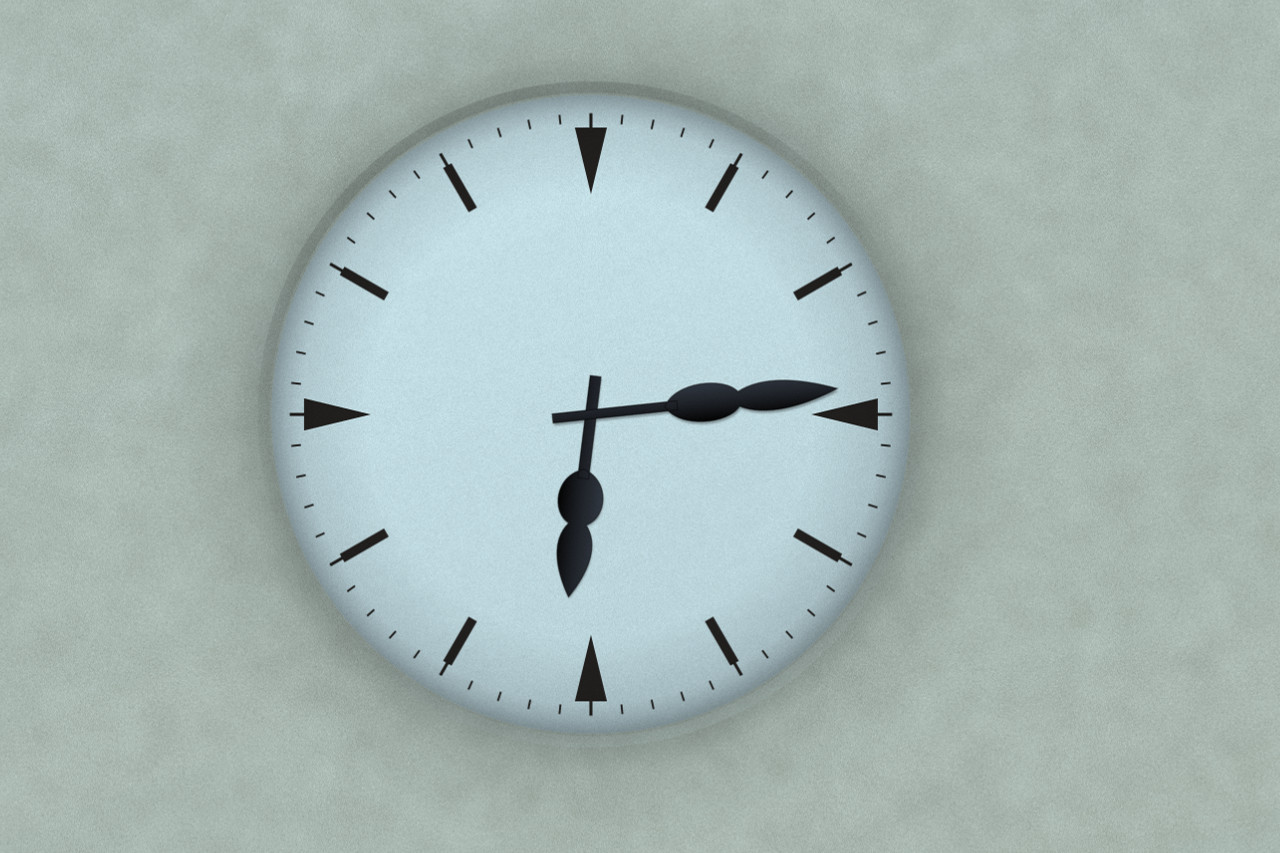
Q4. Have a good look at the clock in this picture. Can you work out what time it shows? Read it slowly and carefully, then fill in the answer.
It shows 6:14
